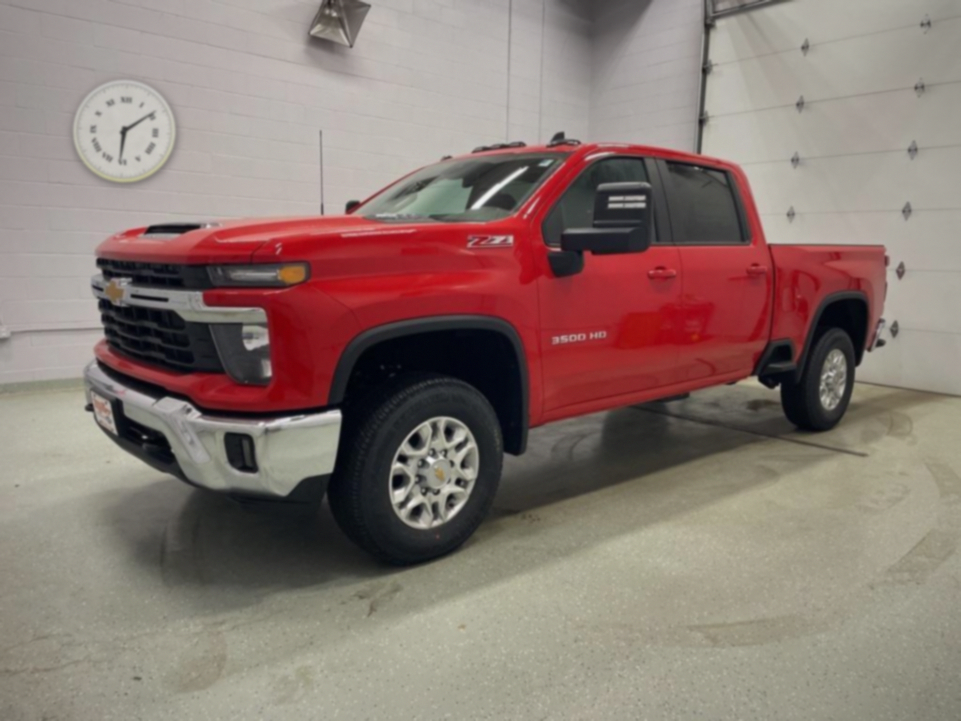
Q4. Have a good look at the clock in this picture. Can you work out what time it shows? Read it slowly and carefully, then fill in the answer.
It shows 6:09
